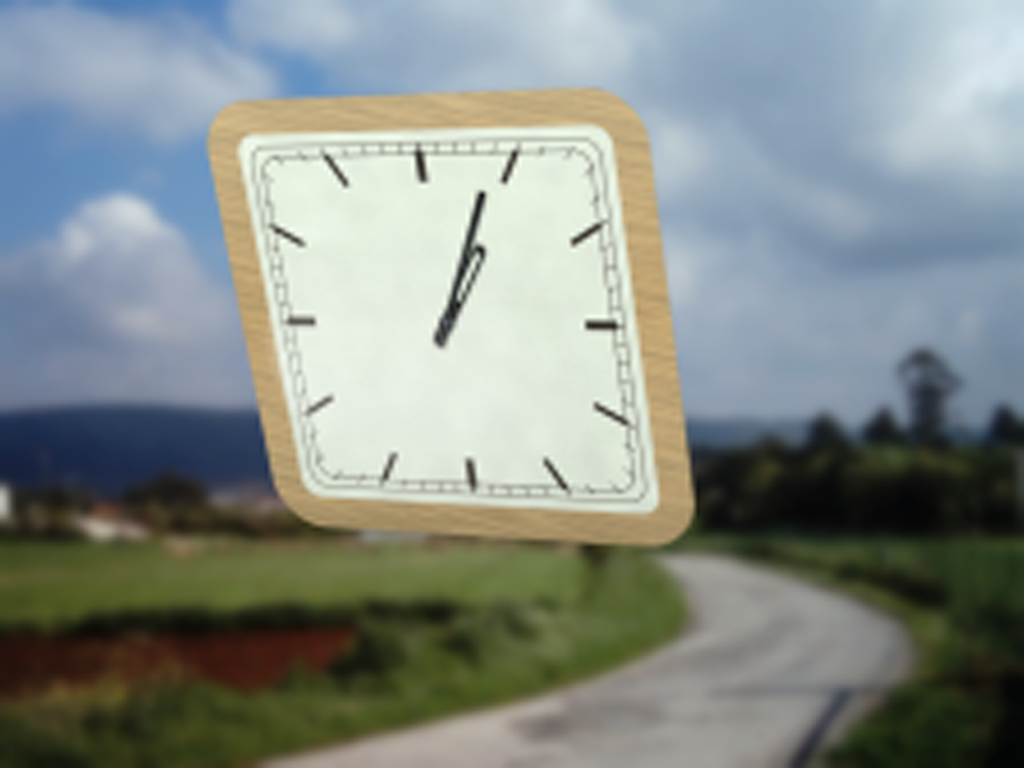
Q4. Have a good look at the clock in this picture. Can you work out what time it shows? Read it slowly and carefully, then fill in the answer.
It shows 1:04
